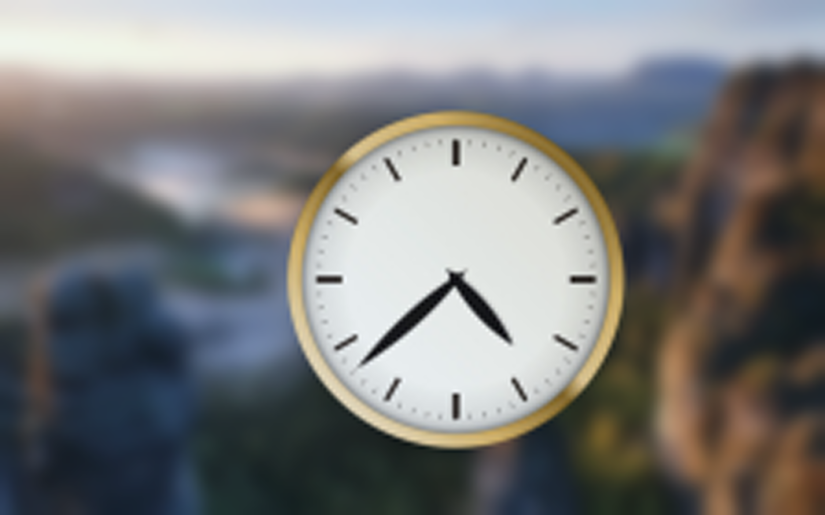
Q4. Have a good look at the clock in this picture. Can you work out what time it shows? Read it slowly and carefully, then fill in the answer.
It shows 4:38
